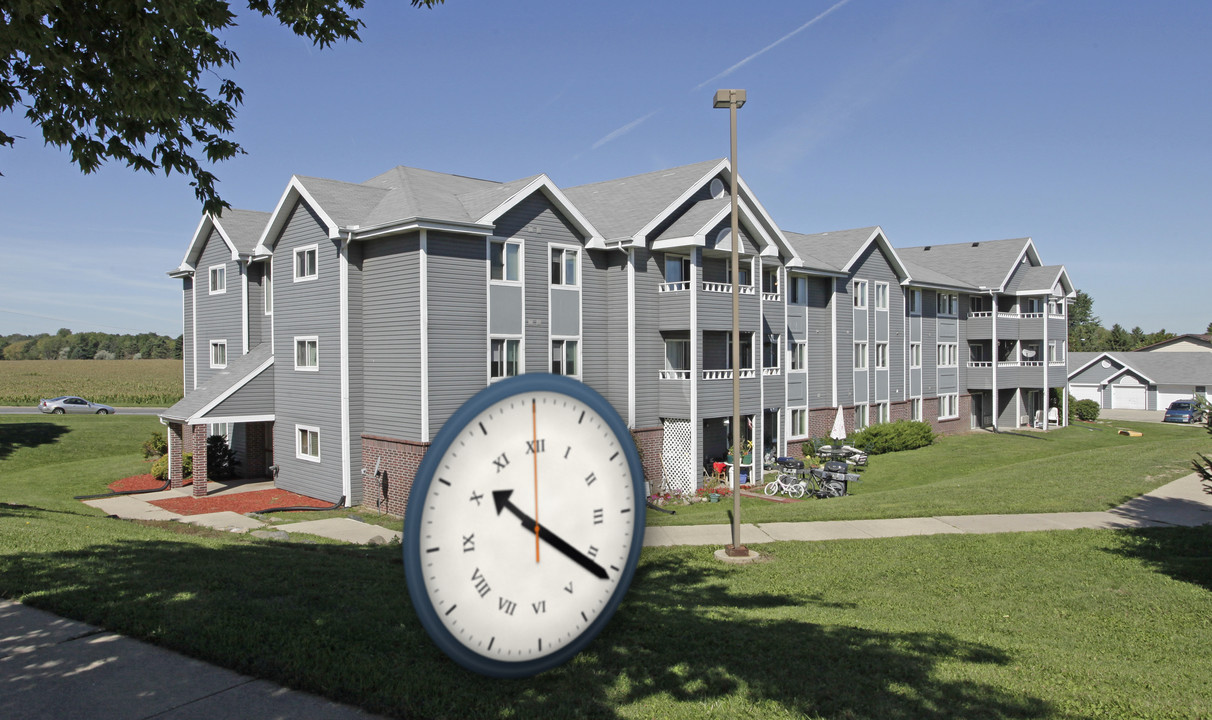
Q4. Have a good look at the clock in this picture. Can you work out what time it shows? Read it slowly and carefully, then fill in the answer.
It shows 10:21:00
